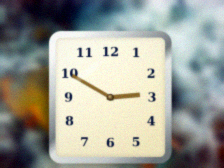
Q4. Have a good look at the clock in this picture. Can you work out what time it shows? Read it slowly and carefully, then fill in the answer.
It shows 2:50
